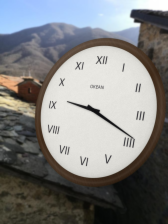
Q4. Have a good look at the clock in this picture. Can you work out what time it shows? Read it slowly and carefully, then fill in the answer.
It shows 9:19
